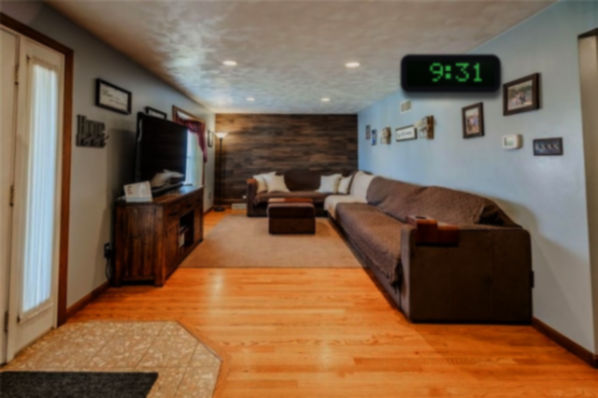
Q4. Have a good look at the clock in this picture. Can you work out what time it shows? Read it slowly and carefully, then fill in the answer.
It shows 9:31
